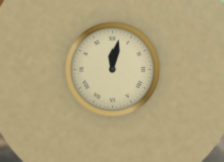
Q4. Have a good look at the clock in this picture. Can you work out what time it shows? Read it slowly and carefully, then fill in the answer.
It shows 12:02
